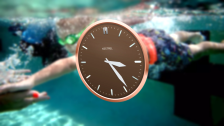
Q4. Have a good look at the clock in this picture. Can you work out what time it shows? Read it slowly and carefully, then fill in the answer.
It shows 3:24
